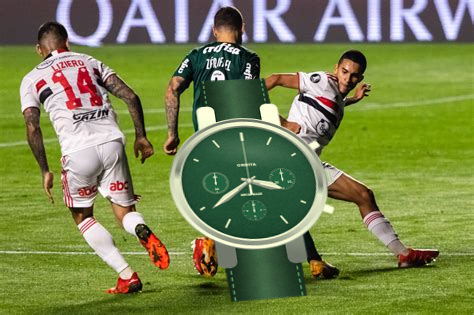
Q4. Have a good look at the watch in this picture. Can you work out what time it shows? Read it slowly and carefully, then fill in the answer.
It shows 3:39
